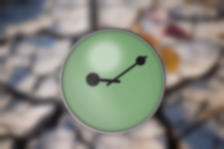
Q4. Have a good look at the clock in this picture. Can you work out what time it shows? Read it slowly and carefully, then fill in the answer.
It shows 9:09
